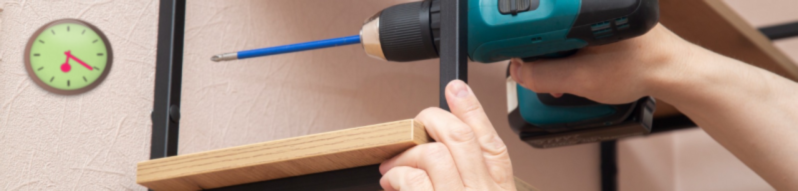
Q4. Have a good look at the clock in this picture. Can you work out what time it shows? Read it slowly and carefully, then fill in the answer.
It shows 6:21
